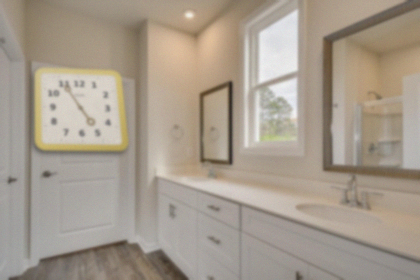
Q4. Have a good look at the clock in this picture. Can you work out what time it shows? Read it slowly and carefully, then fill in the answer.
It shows 4:55
